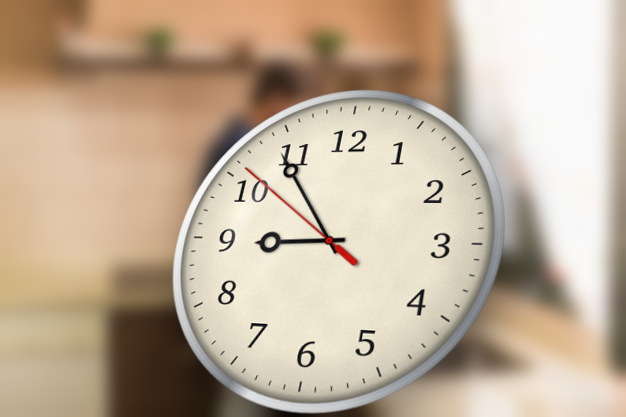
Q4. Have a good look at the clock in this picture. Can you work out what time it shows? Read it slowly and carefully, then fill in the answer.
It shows 8:53:51
